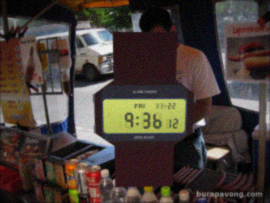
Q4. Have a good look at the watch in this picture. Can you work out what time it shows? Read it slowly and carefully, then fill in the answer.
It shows 9:36:12
